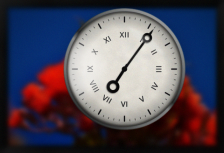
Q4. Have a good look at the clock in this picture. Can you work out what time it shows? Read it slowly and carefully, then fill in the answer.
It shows 7:06
